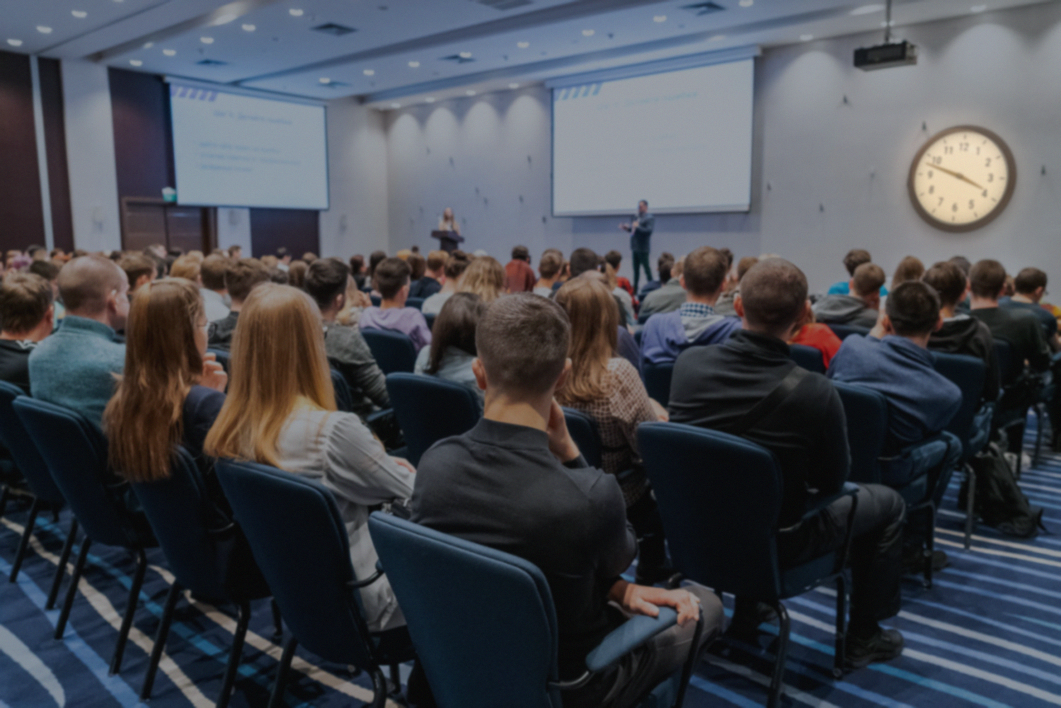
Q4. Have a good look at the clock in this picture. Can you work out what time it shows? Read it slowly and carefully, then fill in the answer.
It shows 3:48
